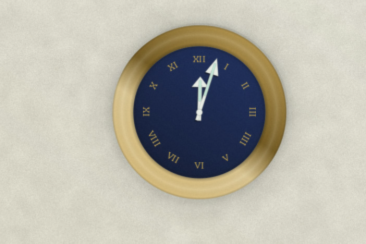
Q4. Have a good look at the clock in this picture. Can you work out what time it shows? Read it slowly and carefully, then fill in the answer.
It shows 12:03
